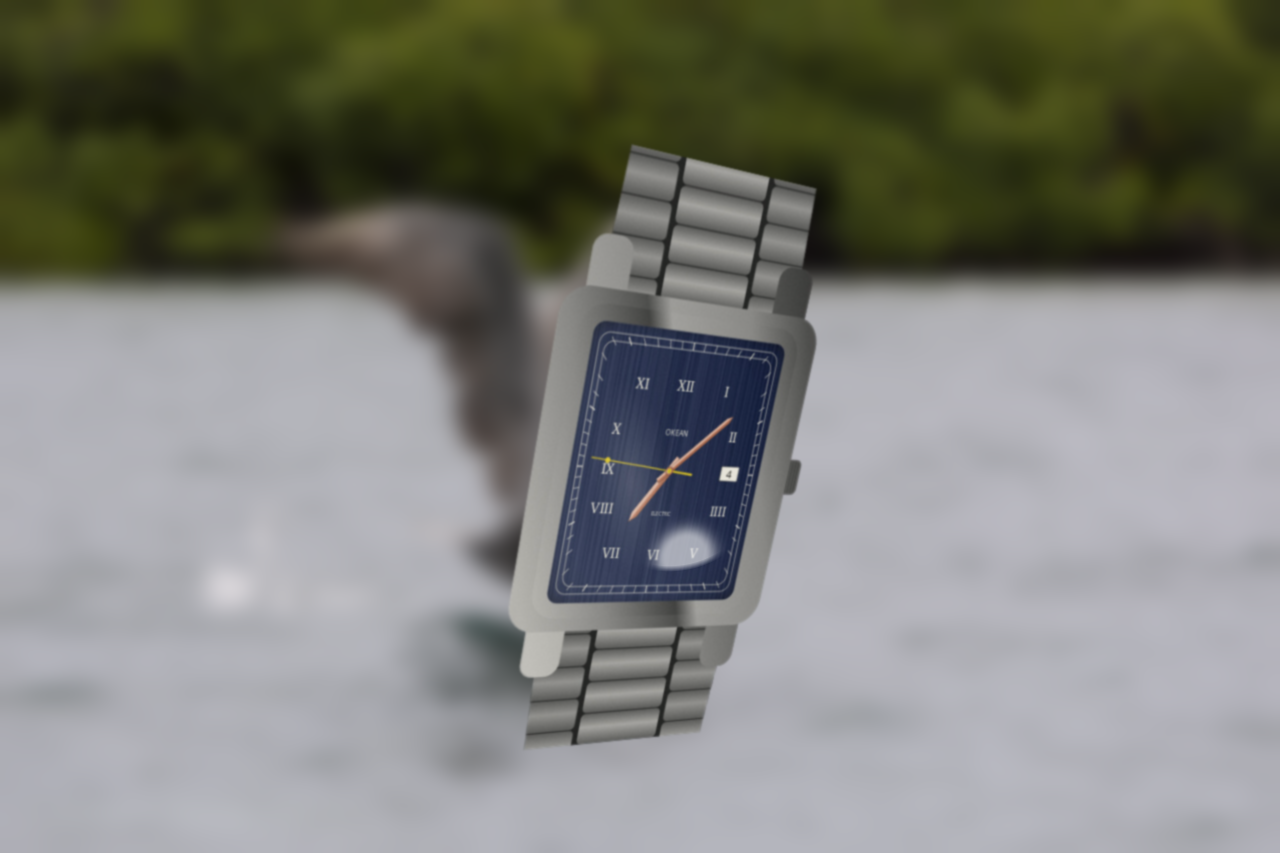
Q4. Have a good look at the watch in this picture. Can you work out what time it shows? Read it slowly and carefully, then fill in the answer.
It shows 7:07:46
